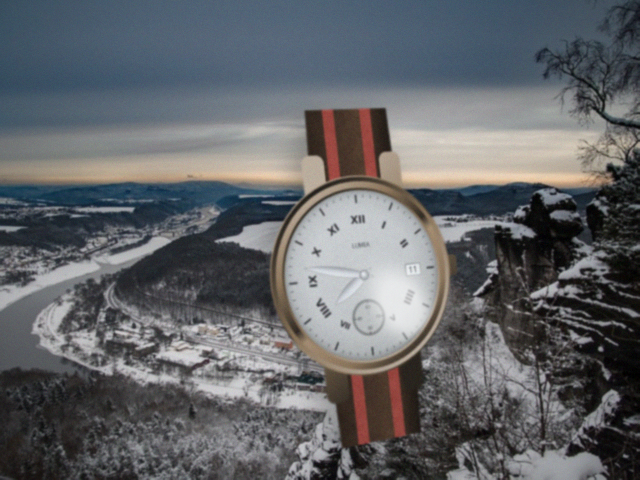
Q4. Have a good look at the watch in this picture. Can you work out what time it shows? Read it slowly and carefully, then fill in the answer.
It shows 7:47
